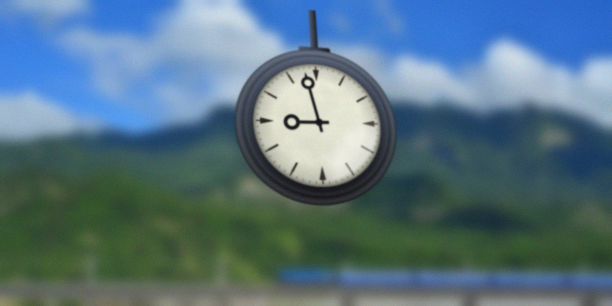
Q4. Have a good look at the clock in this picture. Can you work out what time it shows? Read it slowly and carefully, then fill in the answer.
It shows 8:58
